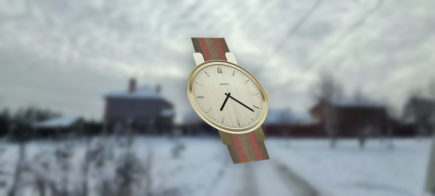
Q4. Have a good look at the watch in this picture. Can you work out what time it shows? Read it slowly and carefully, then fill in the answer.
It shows 7:22
